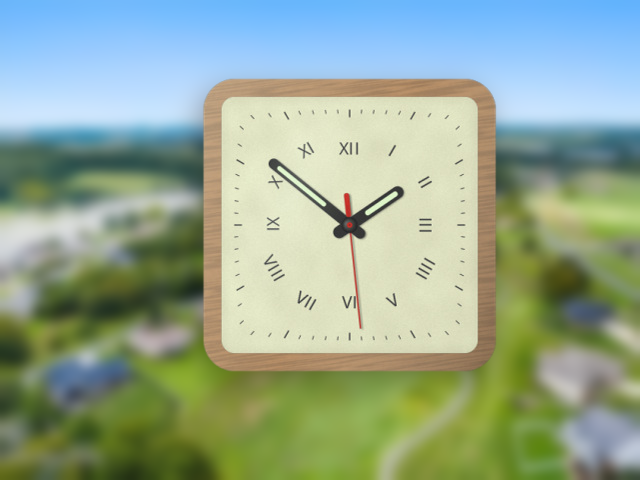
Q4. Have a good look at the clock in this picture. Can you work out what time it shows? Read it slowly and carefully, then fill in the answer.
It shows 1:51:29
